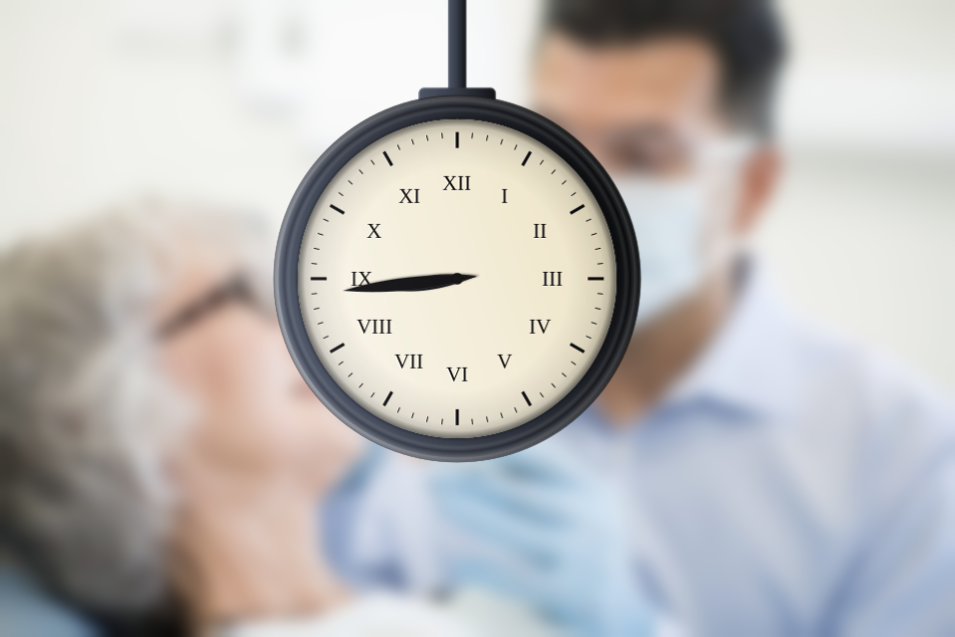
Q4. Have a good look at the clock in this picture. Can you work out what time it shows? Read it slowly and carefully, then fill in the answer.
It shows 8:44
